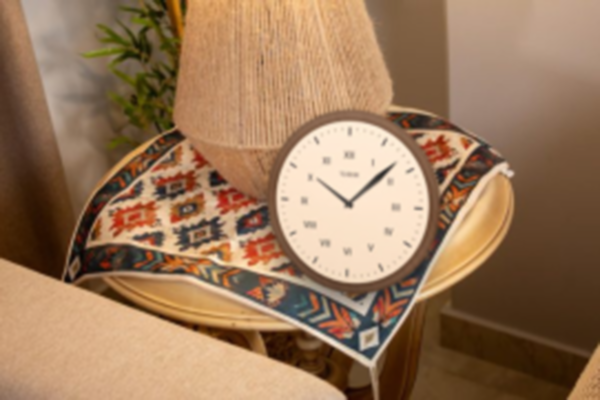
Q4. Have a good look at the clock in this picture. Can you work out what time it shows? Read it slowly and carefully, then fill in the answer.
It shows 10:08
